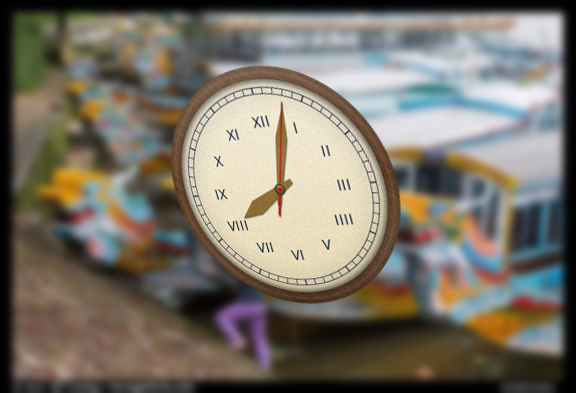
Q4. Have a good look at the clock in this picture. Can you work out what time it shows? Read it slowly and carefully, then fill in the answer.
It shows 8:03:03
